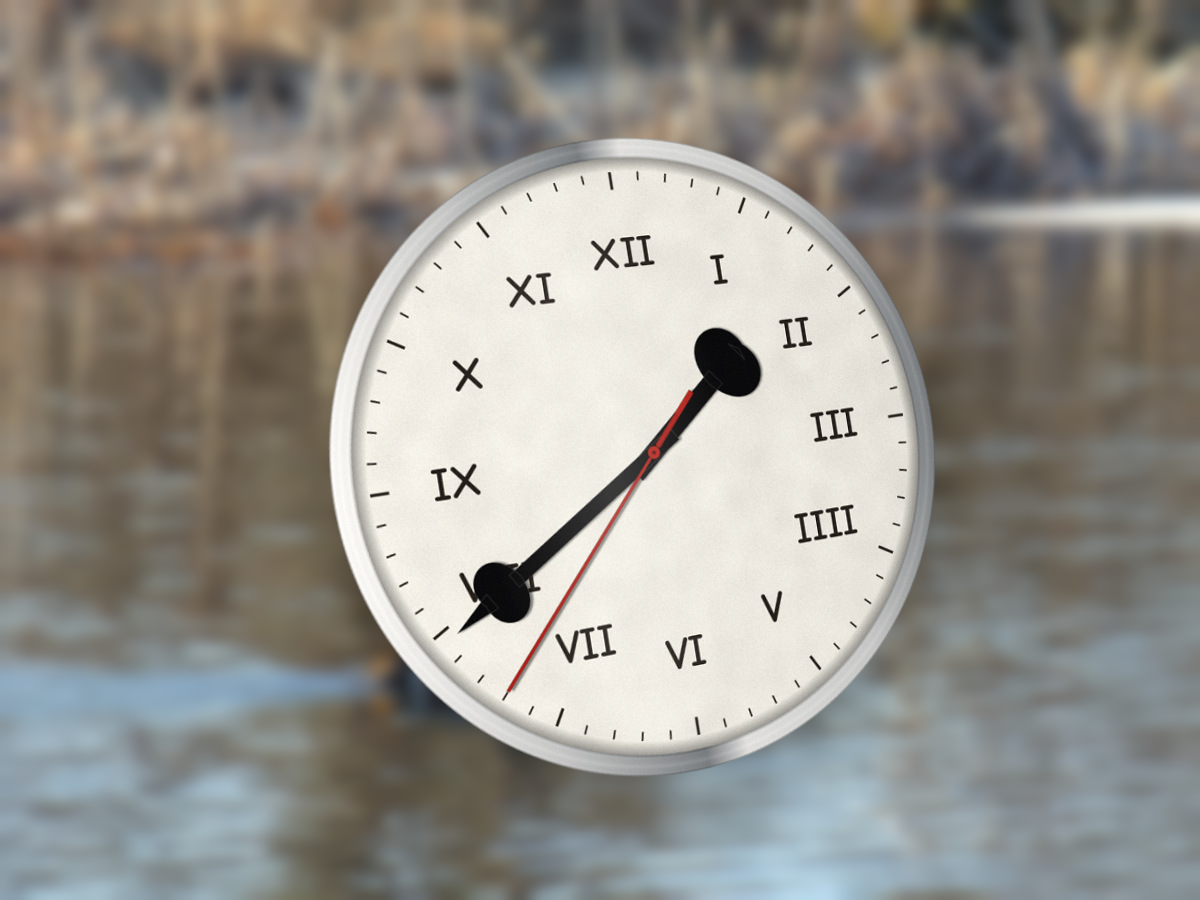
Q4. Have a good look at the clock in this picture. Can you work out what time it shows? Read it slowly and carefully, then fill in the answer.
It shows 1:39:37
